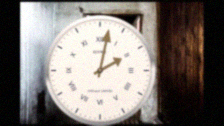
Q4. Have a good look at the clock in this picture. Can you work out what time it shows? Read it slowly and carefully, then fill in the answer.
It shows 2:02
